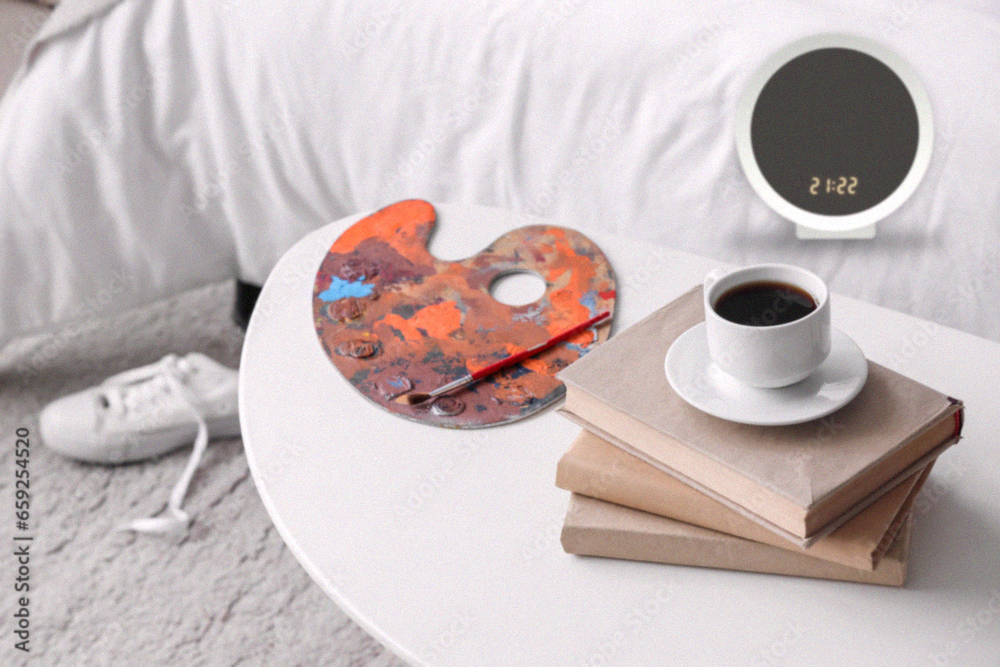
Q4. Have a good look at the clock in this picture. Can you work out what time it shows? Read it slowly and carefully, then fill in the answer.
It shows 21:22
